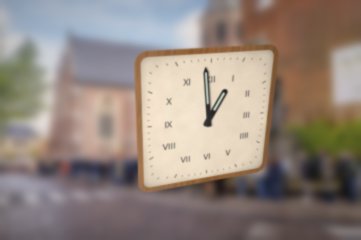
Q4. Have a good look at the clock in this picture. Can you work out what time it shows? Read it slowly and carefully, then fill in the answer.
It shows 12:59
